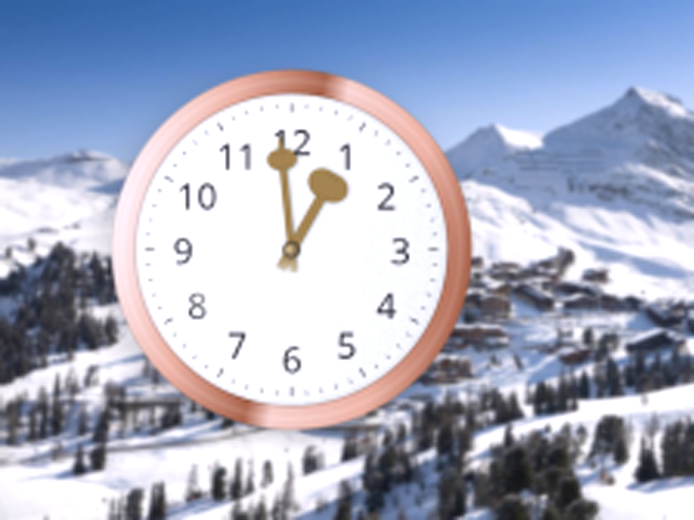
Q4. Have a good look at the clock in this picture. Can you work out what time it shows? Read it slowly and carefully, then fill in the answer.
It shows 12:59
